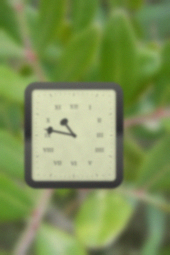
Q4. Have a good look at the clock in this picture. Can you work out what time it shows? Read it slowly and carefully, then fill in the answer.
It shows 10:47
